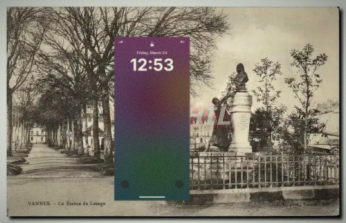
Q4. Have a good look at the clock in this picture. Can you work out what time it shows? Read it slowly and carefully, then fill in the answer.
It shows 12:53
